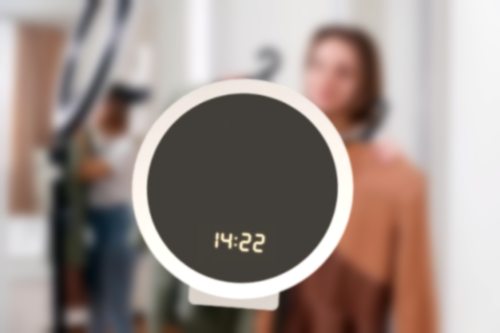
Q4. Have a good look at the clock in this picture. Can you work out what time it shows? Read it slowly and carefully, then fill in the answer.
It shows 14:22
